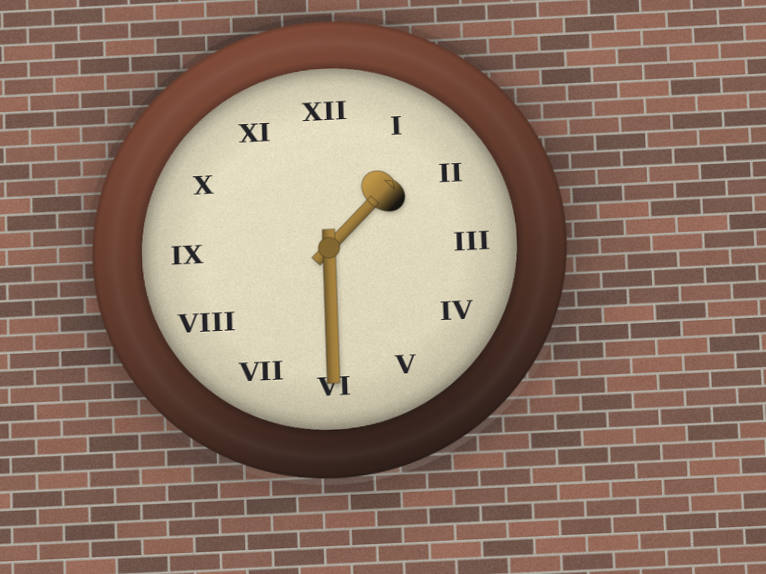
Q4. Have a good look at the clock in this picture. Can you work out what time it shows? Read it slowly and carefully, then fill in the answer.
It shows 1:30
